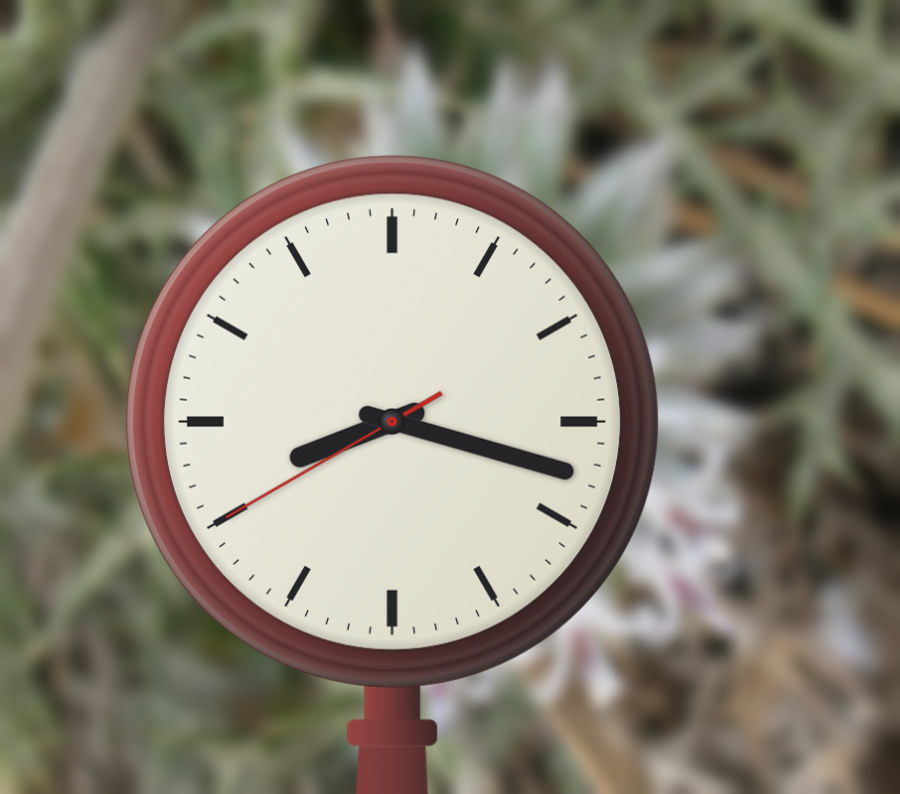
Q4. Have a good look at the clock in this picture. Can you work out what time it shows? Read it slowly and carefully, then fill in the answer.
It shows 8:17:40
